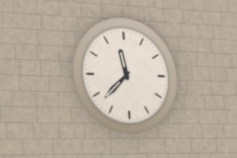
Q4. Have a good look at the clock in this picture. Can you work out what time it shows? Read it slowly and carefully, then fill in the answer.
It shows 11:38
